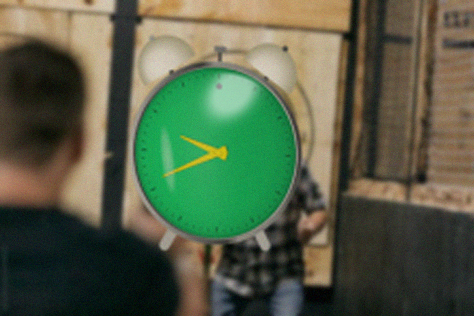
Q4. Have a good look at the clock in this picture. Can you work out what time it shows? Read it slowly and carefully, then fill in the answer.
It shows 9:41
